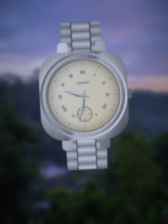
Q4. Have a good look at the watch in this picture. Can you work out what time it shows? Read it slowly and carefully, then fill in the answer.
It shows 9:32
